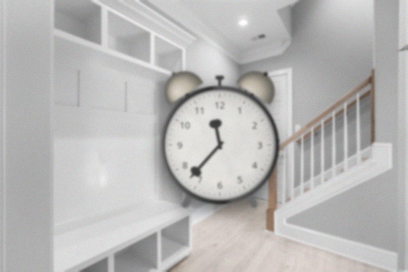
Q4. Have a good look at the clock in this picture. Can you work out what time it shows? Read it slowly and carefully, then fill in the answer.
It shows 11:37
